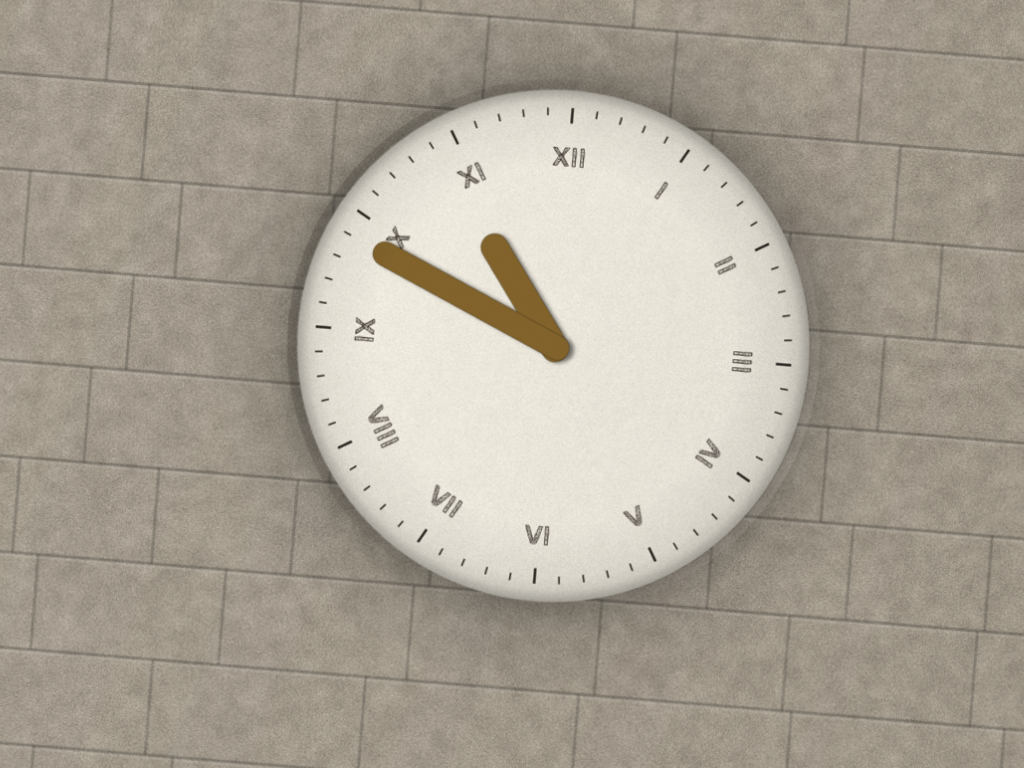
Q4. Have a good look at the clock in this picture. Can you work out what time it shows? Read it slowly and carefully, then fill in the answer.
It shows 10:49
